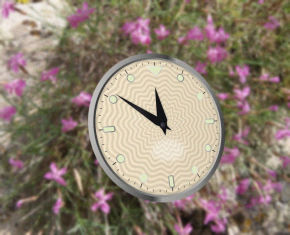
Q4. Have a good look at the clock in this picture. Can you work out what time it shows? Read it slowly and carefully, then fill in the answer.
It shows 11:51
